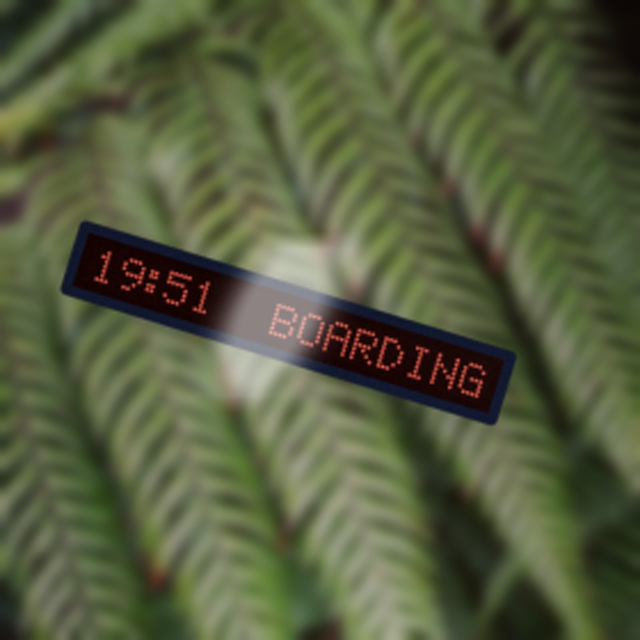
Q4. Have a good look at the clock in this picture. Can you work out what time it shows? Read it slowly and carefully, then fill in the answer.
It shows 19:51
